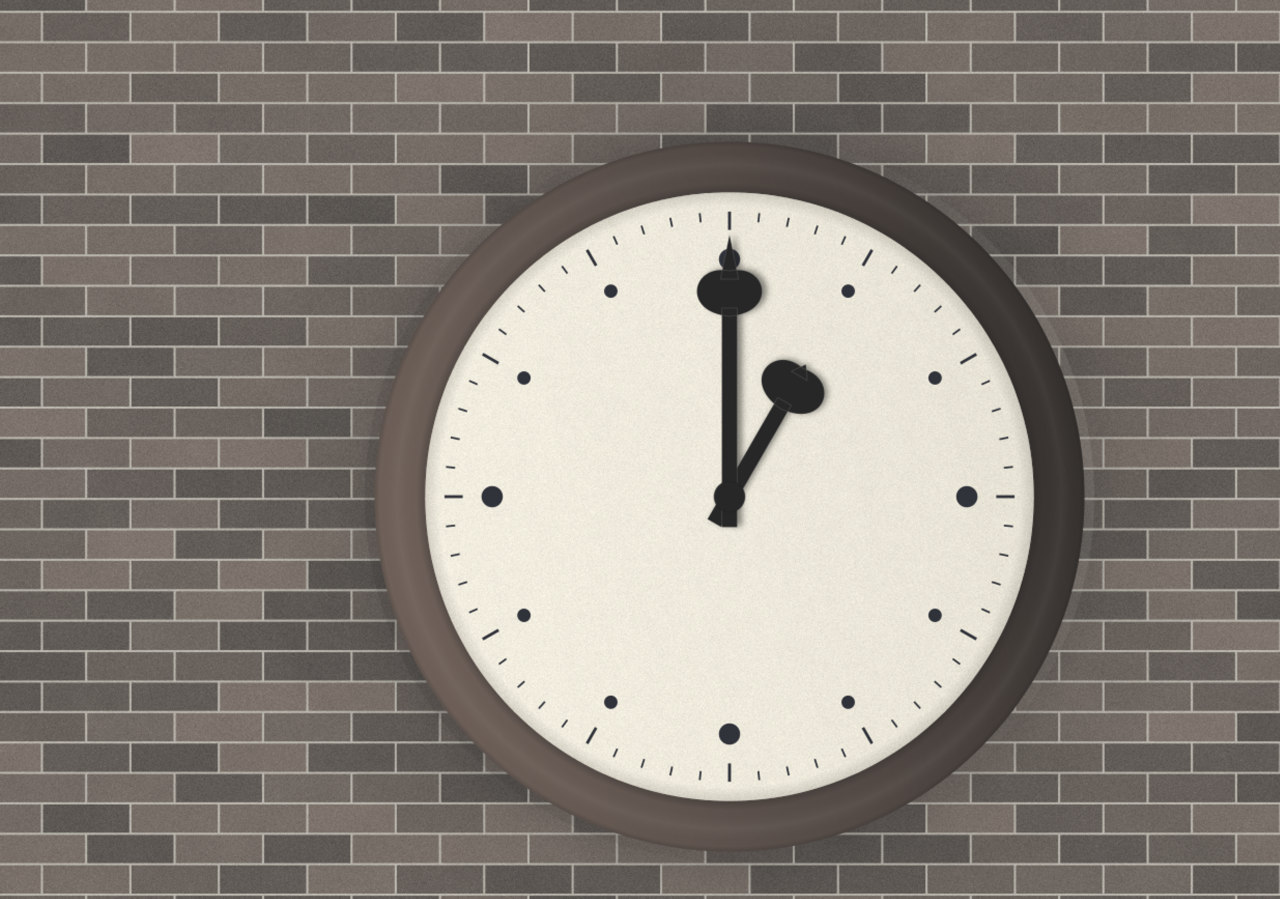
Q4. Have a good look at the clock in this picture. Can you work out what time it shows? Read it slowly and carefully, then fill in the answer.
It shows 1:00
